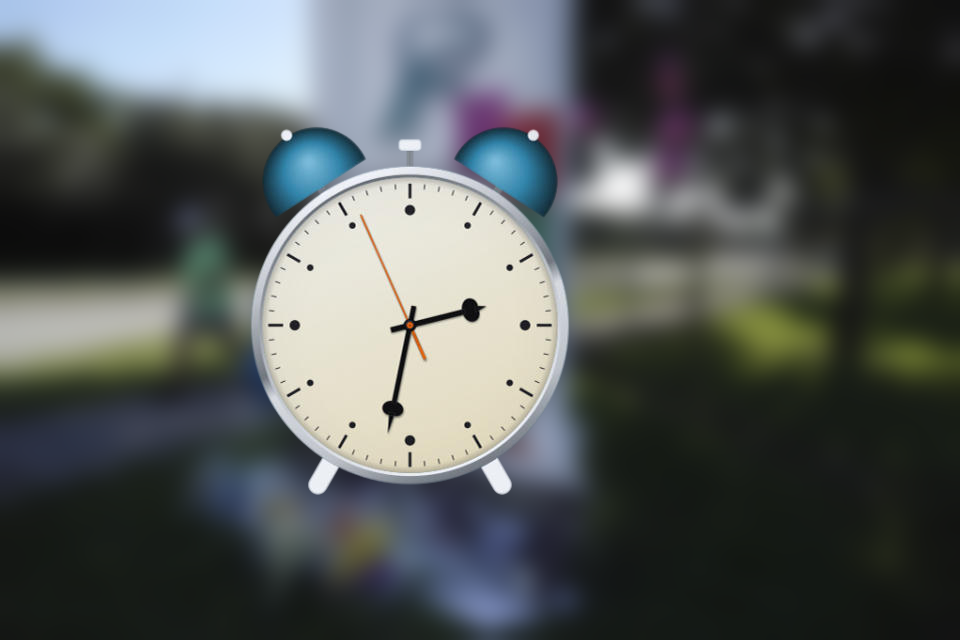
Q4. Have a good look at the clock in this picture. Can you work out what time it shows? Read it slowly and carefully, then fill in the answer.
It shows 2:31:56
